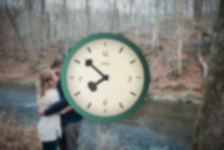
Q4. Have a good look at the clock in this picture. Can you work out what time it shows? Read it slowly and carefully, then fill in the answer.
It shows 7:52
